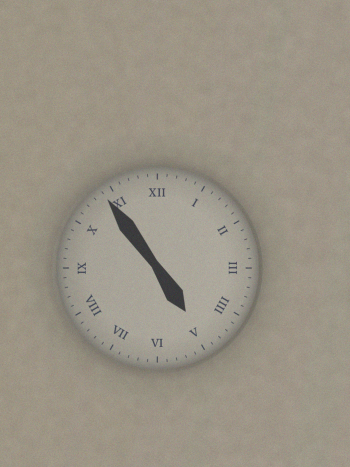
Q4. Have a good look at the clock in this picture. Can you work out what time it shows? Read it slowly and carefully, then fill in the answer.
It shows 4:54
